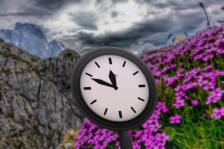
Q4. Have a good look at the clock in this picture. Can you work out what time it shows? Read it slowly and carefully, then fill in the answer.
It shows 11:49
